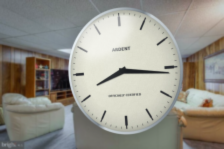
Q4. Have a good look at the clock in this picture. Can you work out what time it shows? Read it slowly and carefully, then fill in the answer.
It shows 8:16
